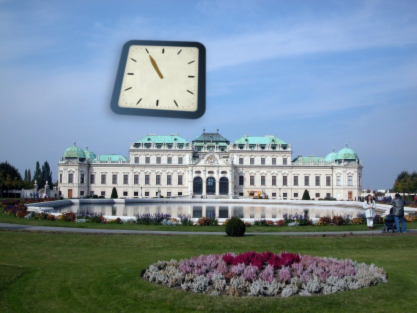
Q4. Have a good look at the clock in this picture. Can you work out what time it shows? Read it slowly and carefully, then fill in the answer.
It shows 10:55
